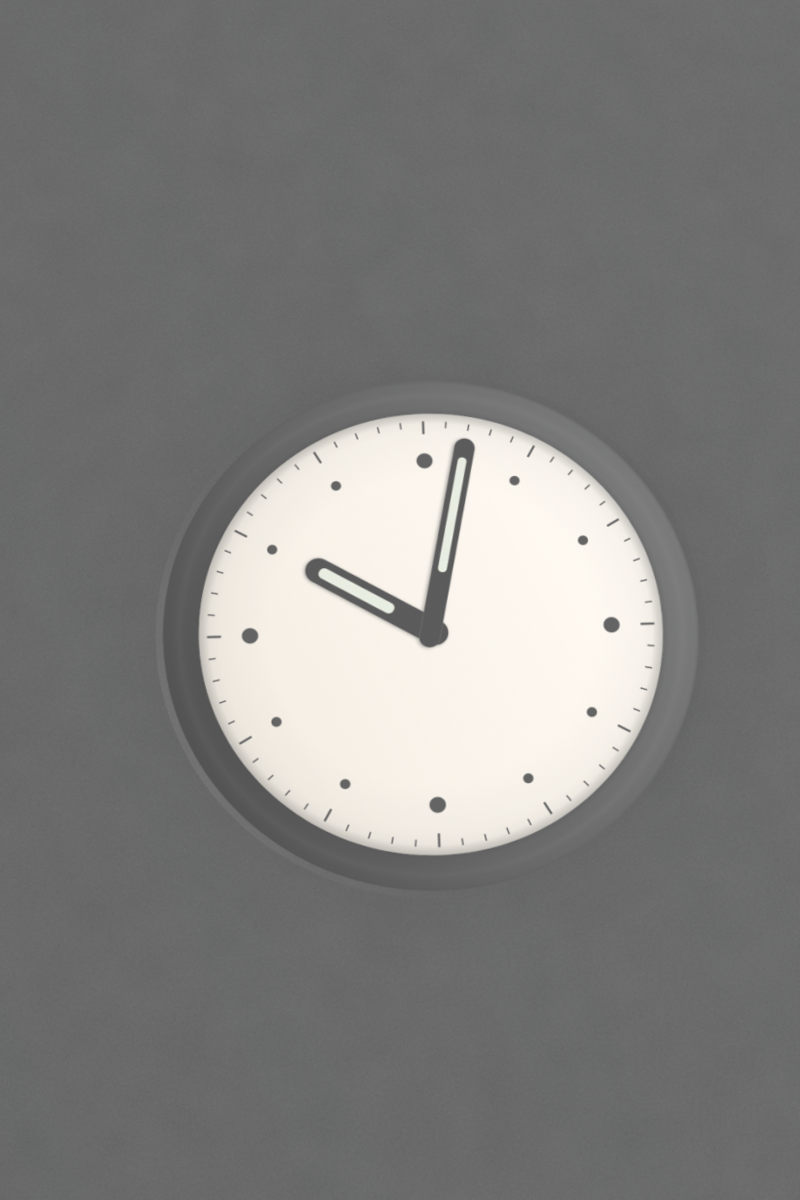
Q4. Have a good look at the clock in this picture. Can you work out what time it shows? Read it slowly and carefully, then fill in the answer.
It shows 10:02
